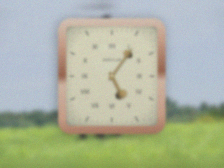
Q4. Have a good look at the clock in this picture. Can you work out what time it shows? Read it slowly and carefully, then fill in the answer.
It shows 5:06
